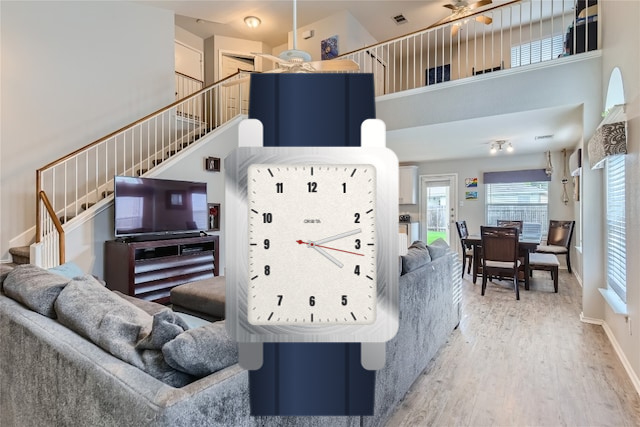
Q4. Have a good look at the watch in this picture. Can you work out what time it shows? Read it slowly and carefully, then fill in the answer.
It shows 4:12:17
